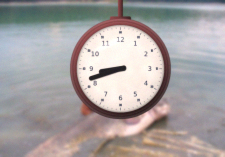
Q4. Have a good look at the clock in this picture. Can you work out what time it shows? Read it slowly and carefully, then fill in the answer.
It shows 8:42
